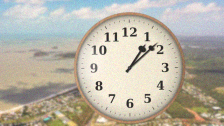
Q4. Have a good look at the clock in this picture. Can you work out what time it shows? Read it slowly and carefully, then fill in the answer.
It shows 1:08
